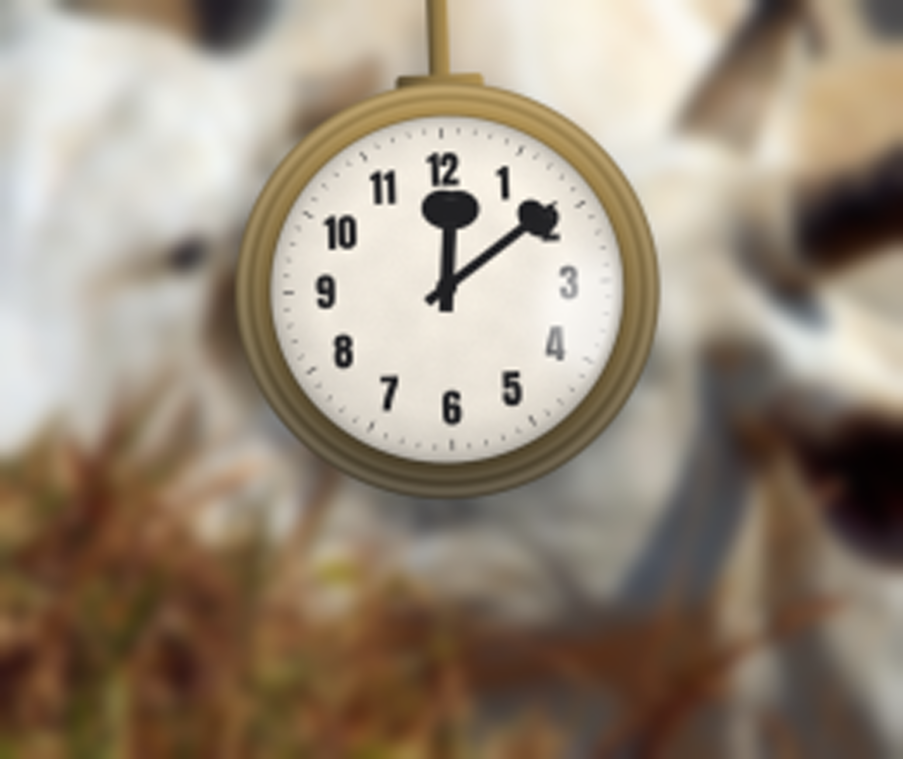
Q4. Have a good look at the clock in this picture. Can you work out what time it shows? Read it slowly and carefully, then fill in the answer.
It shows 12:09
